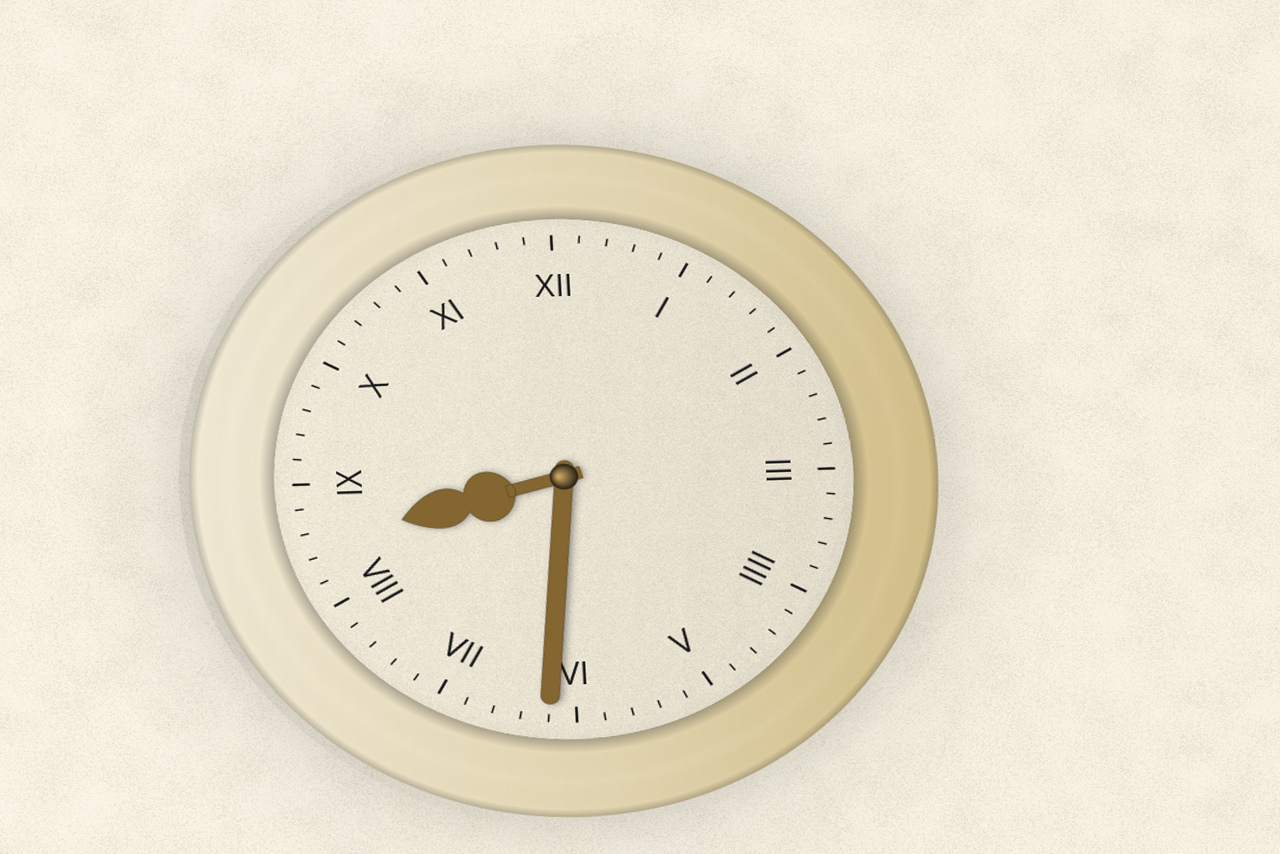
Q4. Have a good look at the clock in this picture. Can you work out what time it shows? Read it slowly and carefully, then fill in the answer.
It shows 8:31
